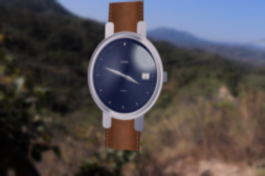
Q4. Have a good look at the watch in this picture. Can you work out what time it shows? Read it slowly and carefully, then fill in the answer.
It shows 3:48
